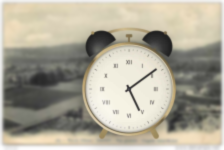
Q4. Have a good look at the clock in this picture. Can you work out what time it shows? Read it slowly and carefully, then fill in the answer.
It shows 5:09
